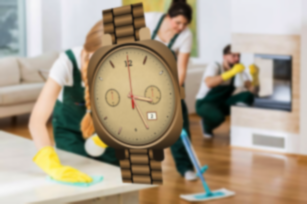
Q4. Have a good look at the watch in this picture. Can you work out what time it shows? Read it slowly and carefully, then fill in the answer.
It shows 3:26
